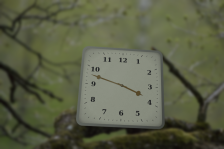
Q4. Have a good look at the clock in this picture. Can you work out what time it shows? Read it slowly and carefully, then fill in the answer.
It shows 3:48
